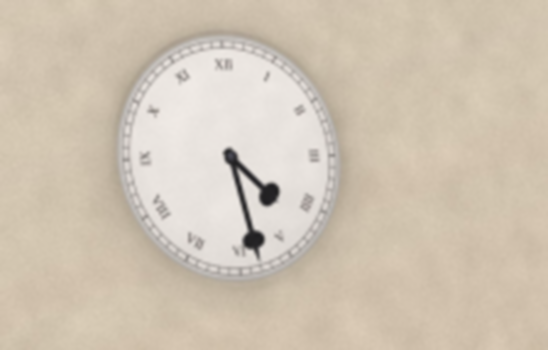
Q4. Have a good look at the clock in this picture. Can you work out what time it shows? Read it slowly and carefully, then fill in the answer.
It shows 4:28
